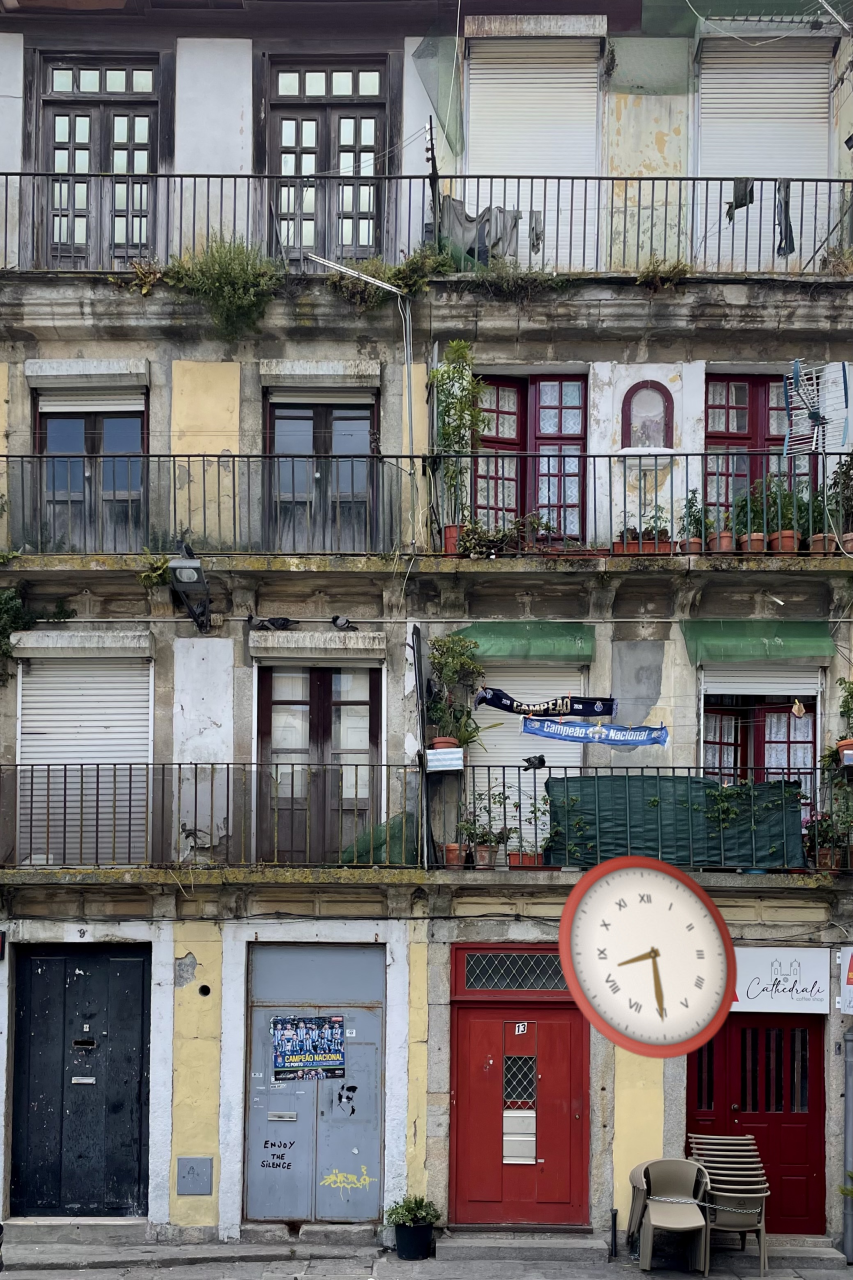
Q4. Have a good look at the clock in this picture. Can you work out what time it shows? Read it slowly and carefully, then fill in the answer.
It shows 8:30
